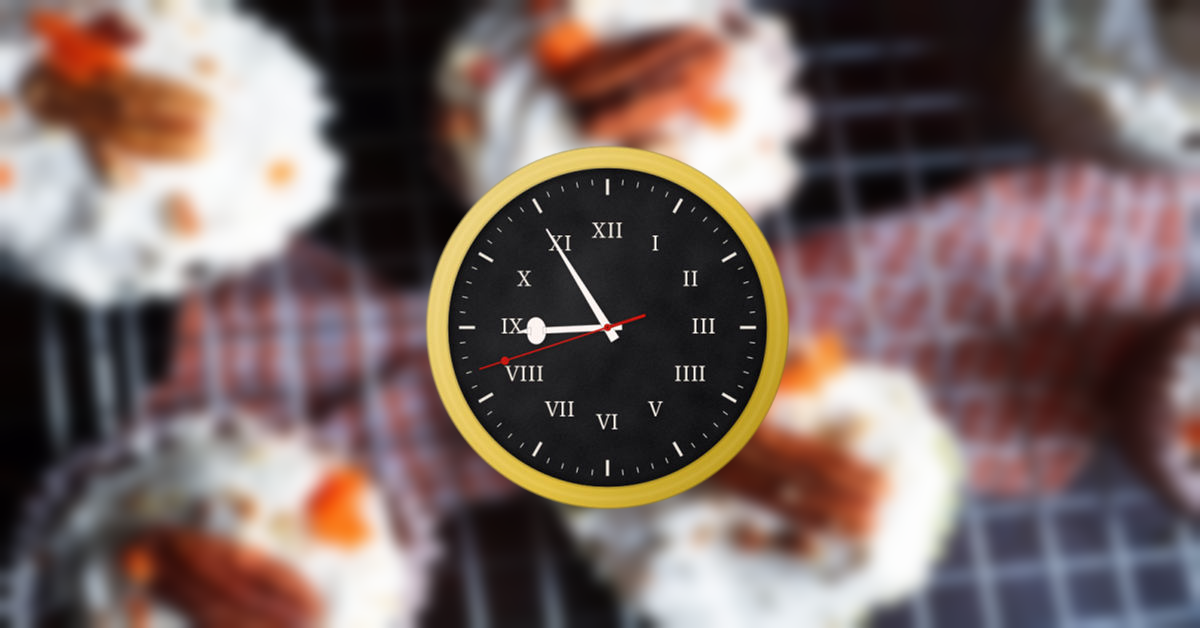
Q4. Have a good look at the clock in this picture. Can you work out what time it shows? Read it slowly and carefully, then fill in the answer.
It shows 8:54:42
